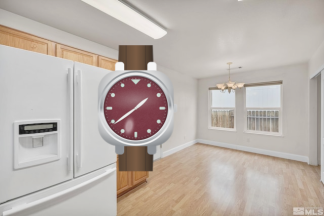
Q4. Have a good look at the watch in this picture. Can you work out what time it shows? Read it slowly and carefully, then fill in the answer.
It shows 1:39
